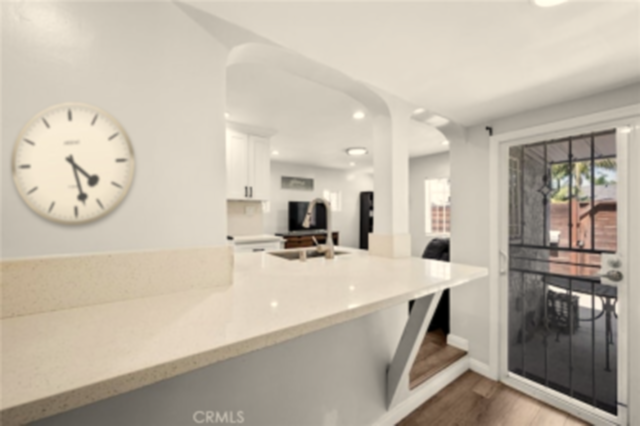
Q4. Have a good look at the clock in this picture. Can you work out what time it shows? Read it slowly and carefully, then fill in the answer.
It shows 4:28
